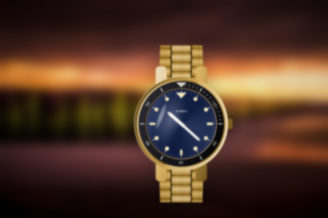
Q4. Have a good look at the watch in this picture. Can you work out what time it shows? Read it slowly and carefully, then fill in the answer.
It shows 10:22
